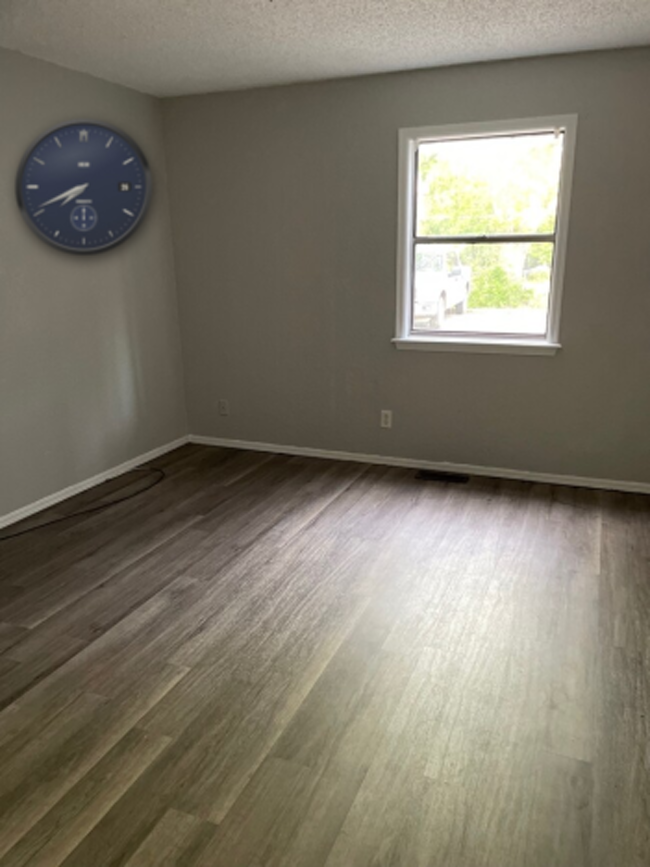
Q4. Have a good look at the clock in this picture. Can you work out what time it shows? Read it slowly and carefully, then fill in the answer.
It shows 7:41
